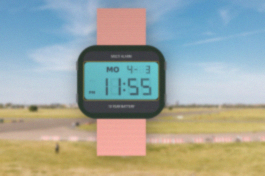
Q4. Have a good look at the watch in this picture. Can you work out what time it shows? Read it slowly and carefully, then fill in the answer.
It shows 11:55
